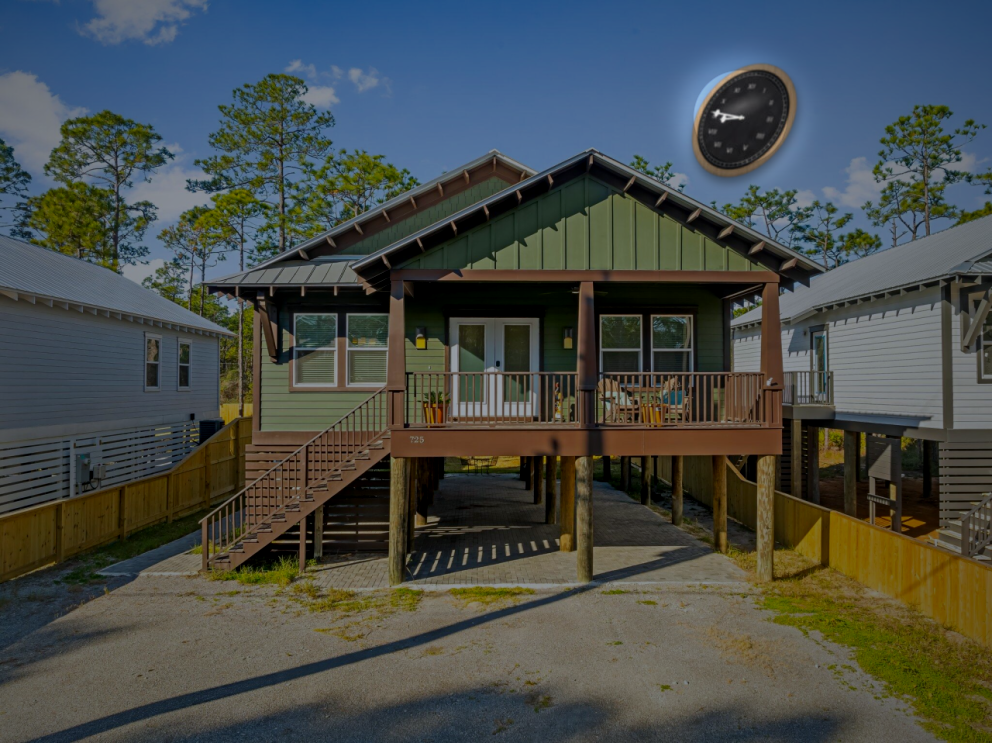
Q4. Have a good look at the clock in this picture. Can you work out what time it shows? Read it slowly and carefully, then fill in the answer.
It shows 8:46
